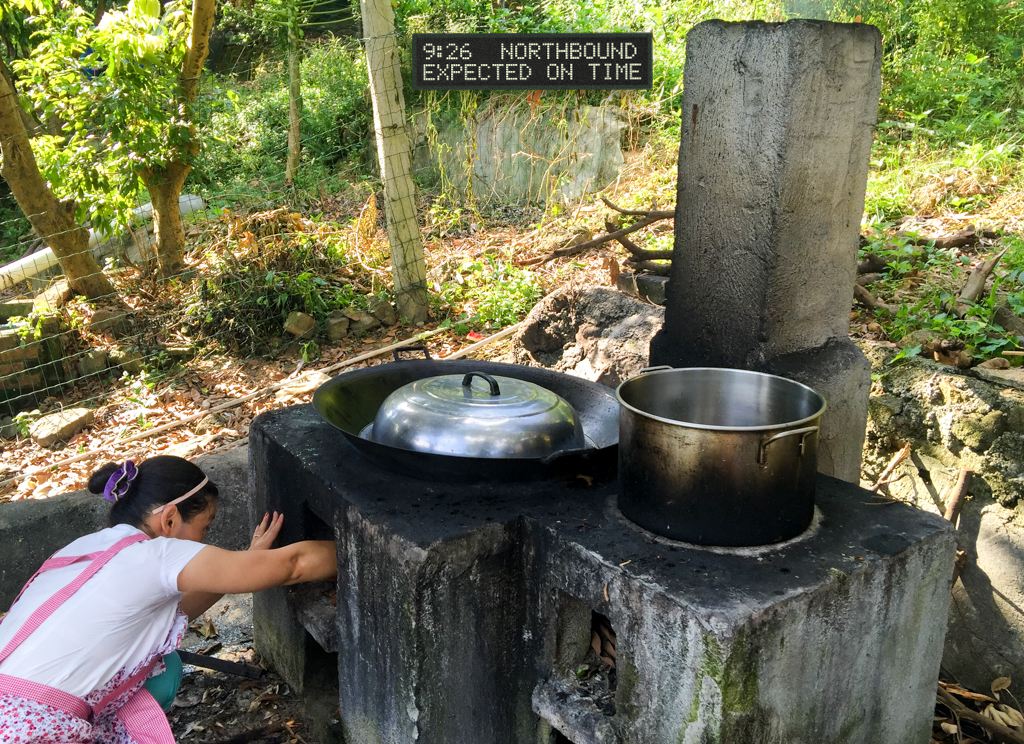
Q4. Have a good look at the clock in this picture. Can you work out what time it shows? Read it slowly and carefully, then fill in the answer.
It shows 9:26
